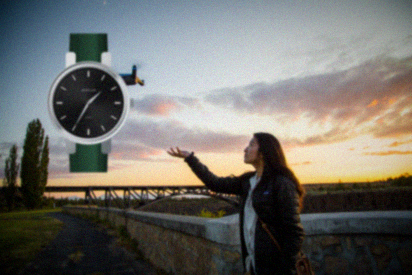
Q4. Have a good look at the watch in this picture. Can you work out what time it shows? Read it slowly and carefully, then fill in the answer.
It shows 1:35
